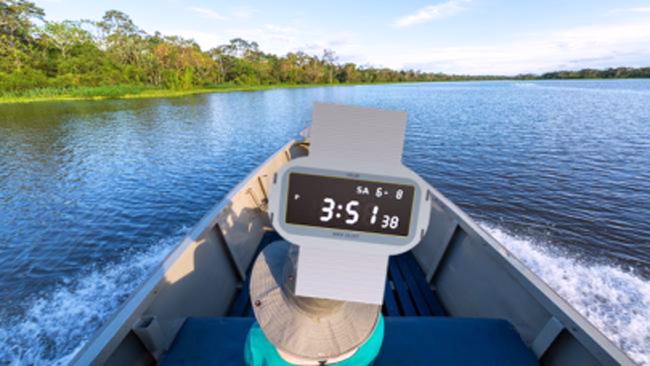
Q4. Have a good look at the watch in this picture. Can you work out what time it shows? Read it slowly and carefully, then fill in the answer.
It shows 3:51:38
